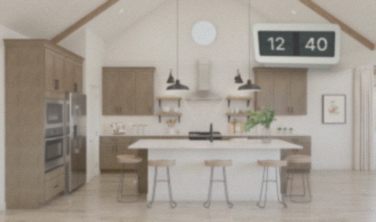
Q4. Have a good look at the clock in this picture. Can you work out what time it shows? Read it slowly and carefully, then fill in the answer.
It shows 12:40
